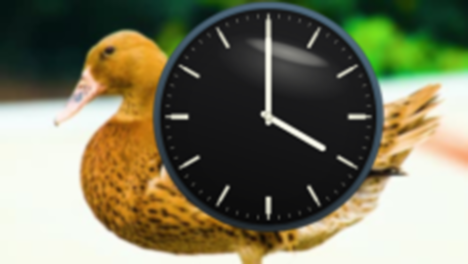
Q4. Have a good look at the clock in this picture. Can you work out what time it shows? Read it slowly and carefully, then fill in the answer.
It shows 4:00
